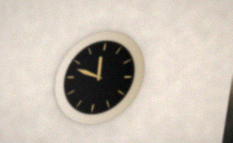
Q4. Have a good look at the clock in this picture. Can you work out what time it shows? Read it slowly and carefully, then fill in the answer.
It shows 11:48
